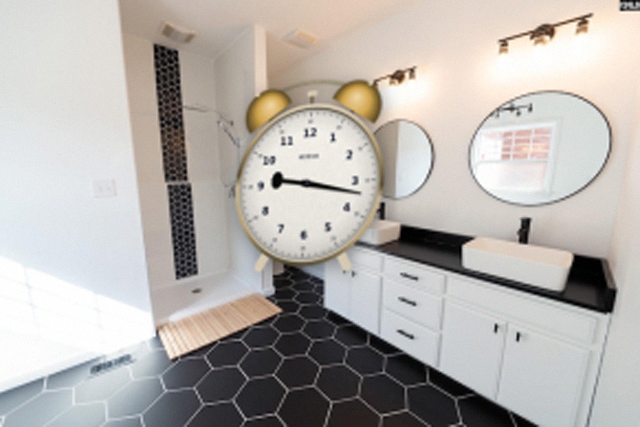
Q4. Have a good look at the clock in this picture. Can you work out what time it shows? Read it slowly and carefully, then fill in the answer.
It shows 9:17
